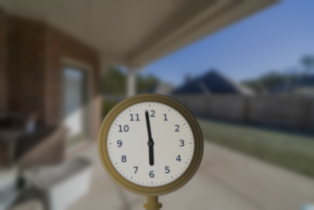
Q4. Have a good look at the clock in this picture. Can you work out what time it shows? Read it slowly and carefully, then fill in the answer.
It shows 5:59
